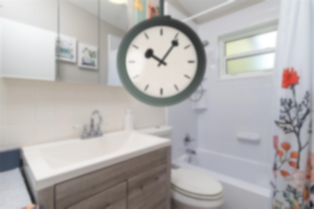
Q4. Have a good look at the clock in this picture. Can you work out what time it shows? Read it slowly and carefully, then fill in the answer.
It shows 10:06
